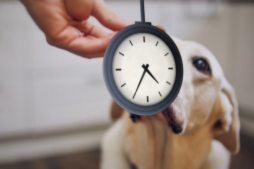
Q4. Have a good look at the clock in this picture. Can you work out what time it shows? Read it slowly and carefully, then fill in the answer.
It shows 4:35
